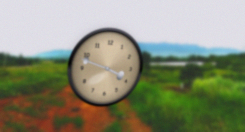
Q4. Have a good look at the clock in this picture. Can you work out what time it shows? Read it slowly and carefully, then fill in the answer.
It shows 3:48
